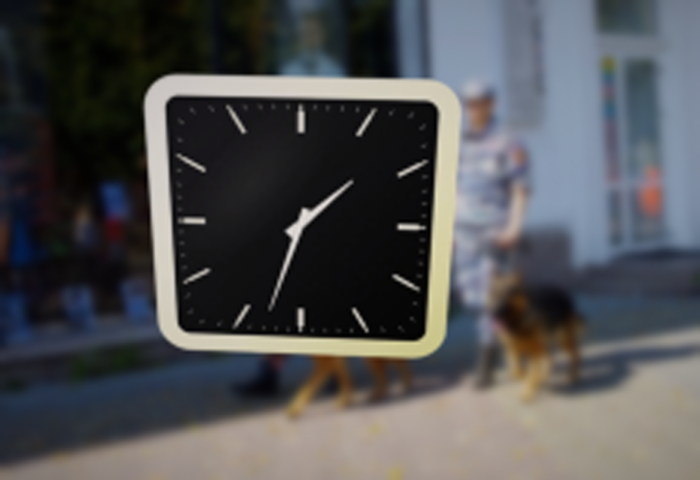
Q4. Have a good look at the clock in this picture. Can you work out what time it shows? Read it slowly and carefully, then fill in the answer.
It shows 1:33
